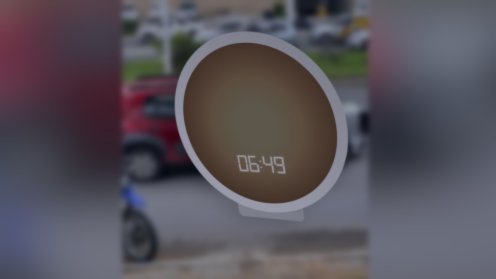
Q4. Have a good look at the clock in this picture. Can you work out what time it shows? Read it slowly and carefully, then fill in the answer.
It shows 6:49
